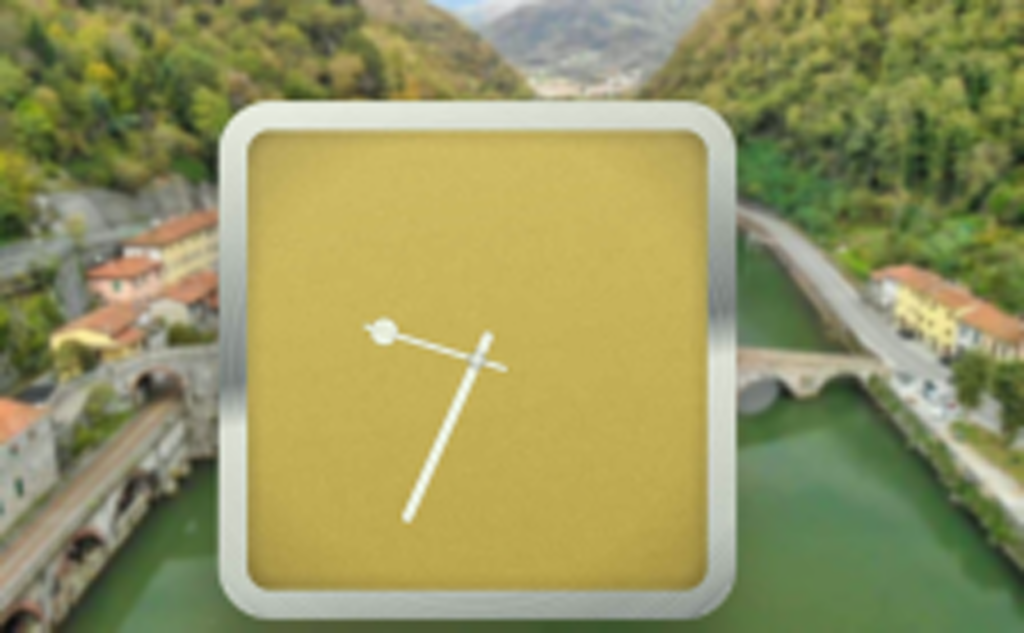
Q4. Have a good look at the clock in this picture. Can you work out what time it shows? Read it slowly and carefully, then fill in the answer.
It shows 9:34
